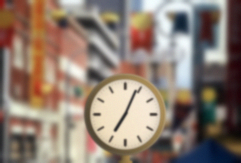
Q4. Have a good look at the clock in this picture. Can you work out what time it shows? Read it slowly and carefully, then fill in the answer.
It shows 7:04
